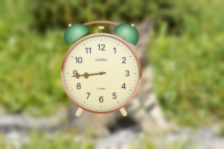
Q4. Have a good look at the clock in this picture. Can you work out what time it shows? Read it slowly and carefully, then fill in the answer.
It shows 8:44
